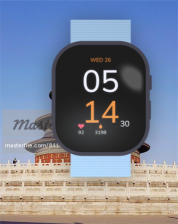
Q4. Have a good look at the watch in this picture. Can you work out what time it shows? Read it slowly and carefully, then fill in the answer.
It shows 5:14:30
